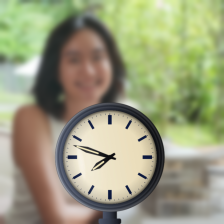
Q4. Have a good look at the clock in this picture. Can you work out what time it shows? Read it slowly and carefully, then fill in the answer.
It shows 7:48
